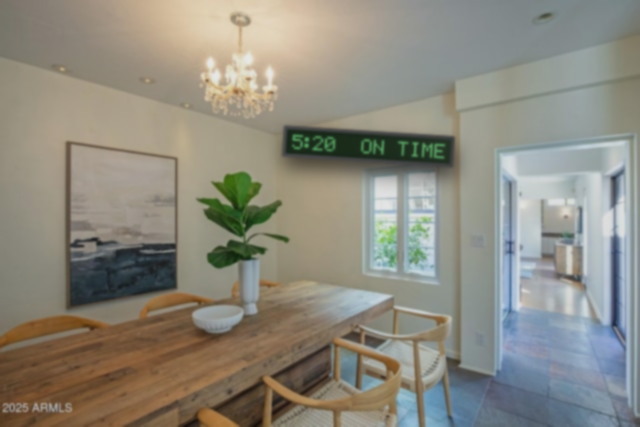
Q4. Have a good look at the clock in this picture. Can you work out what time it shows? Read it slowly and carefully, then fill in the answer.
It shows 5:20
